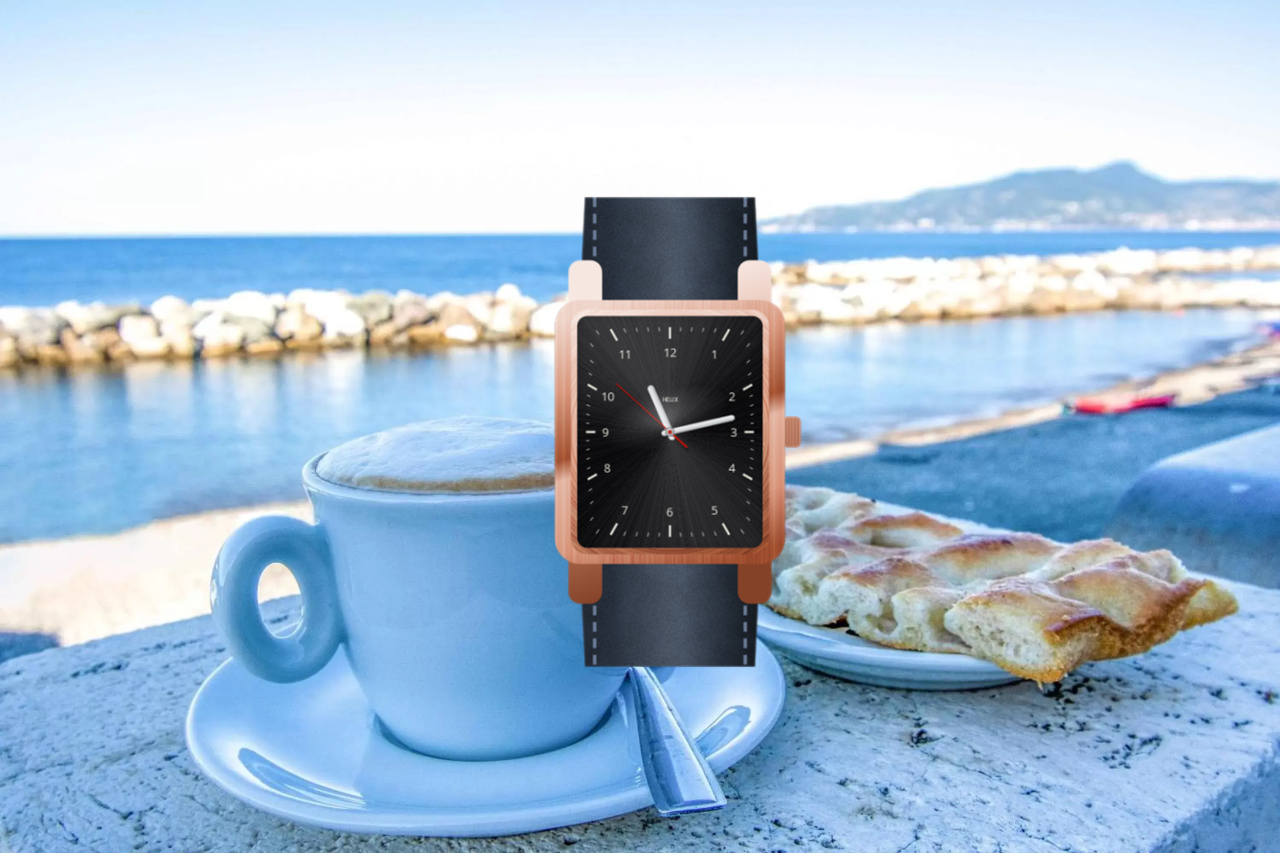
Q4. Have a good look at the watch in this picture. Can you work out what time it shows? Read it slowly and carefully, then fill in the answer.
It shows 11:12:52
